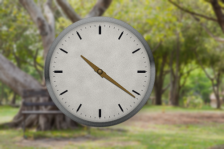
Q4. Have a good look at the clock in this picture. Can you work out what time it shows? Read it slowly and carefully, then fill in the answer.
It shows 10:21
